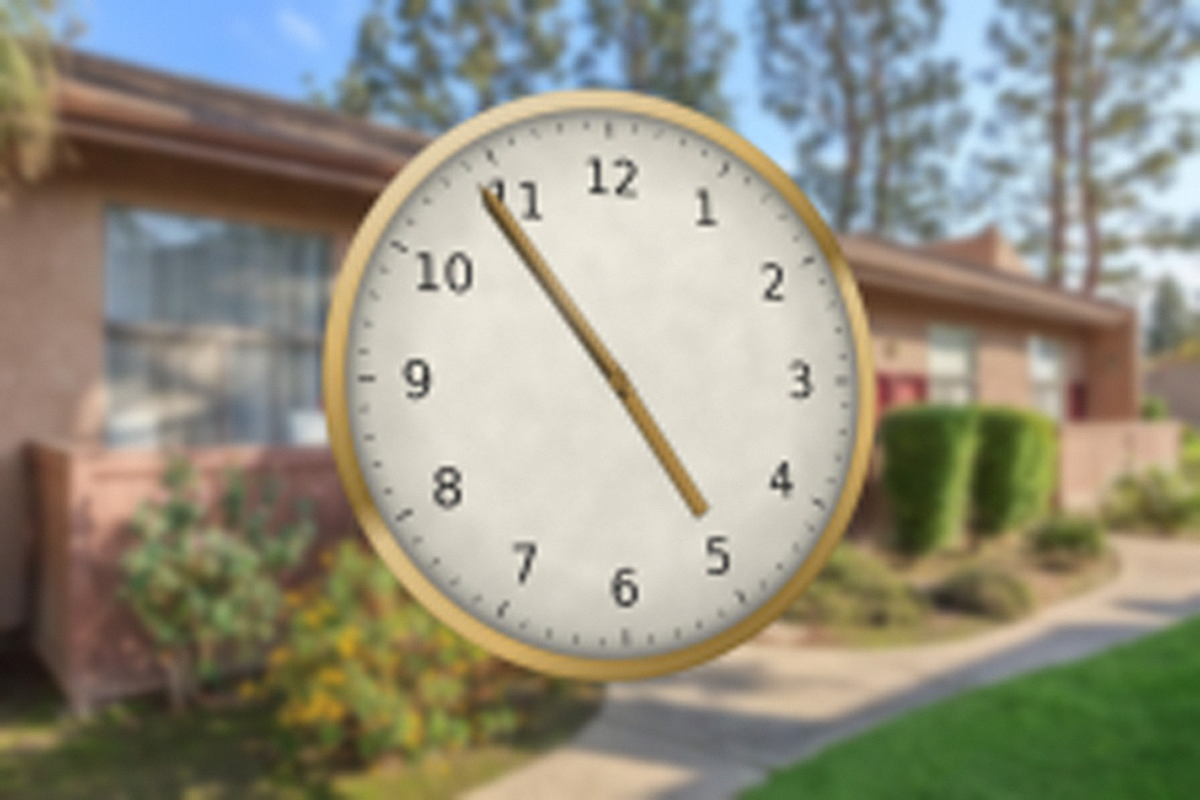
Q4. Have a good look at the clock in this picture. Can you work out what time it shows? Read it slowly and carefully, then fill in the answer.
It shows 4:54
